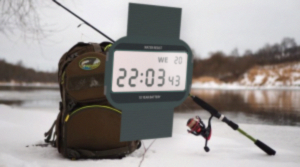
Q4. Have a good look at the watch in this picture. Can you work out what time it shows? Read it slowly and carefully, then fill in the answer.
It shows 22:03:43
